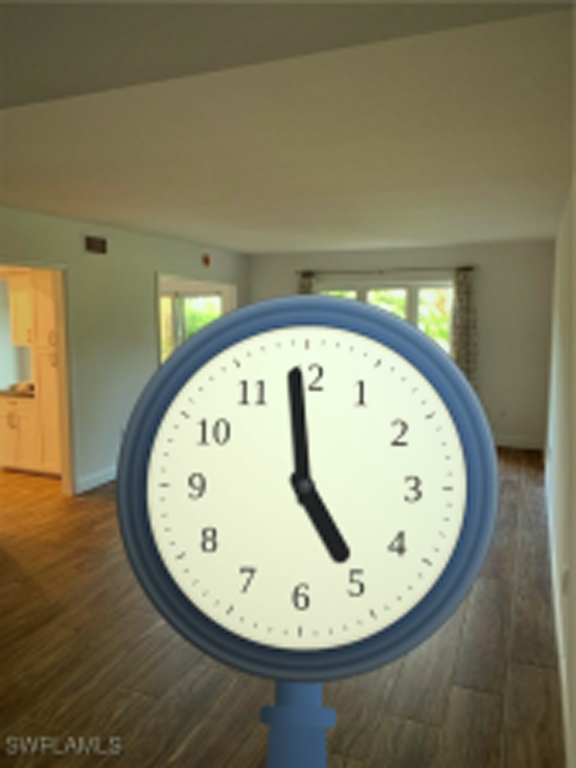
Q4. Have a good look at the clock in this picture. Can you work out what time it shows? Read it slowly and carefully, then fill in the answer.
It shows 4:59
